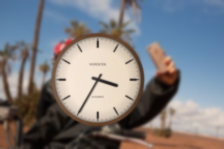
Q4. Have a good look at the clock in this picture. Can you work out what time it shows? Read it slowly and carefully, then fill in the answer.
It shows 3:35
